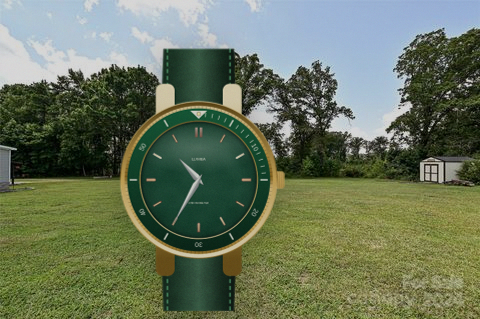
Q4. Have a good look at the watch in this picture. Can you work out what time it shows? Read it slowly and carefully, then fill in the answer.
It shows 10:35
